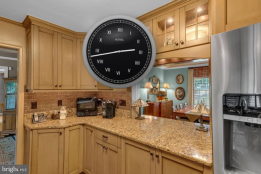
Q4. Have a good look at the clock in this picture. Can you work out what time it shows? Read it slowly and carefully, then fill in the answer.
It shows 2:43
